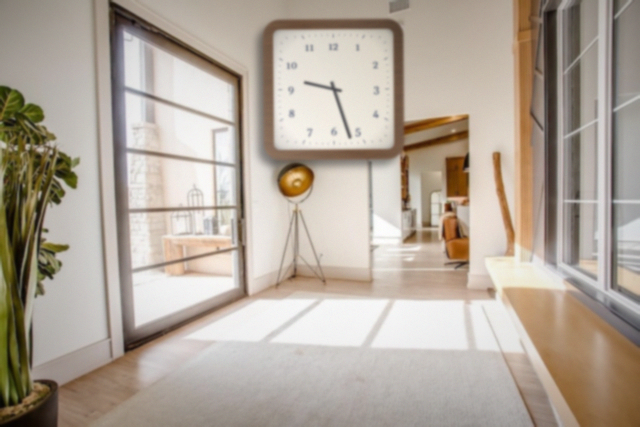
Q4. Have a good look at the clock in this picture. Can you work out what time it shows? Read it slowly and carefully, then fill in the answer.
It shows 9:27
